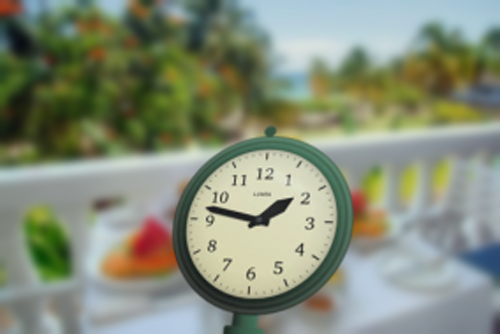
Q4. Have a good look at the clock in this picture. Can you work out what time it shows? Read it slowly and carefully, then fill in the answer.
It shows 1:47
